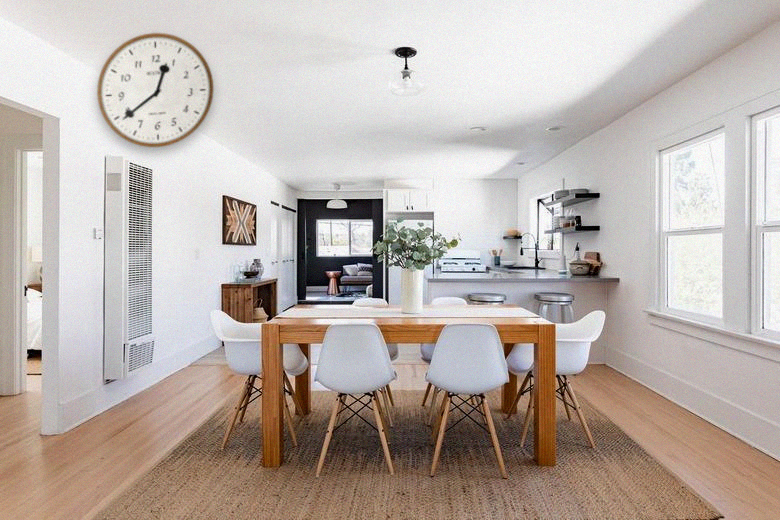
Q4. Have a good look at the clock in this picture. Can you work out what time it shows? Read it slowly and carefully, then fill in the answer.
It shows 12:39
